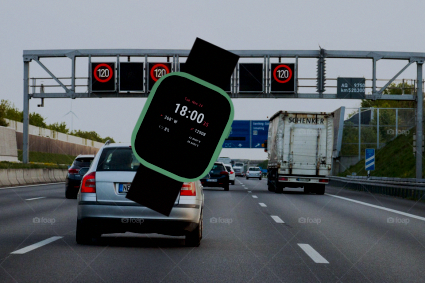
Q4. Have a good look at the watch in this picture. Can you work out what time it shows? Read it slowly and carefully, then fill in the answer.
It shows 18:00
